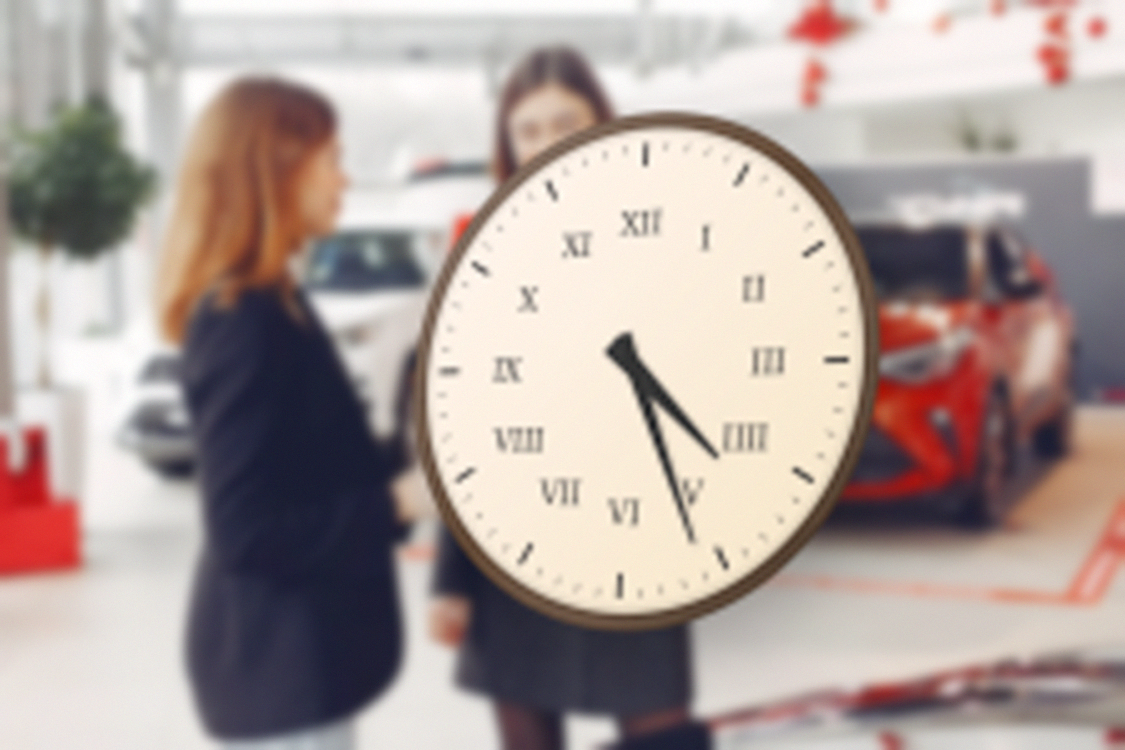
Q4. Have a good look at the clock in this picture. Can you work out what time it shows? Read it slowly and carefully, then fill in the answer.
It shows 4:26
